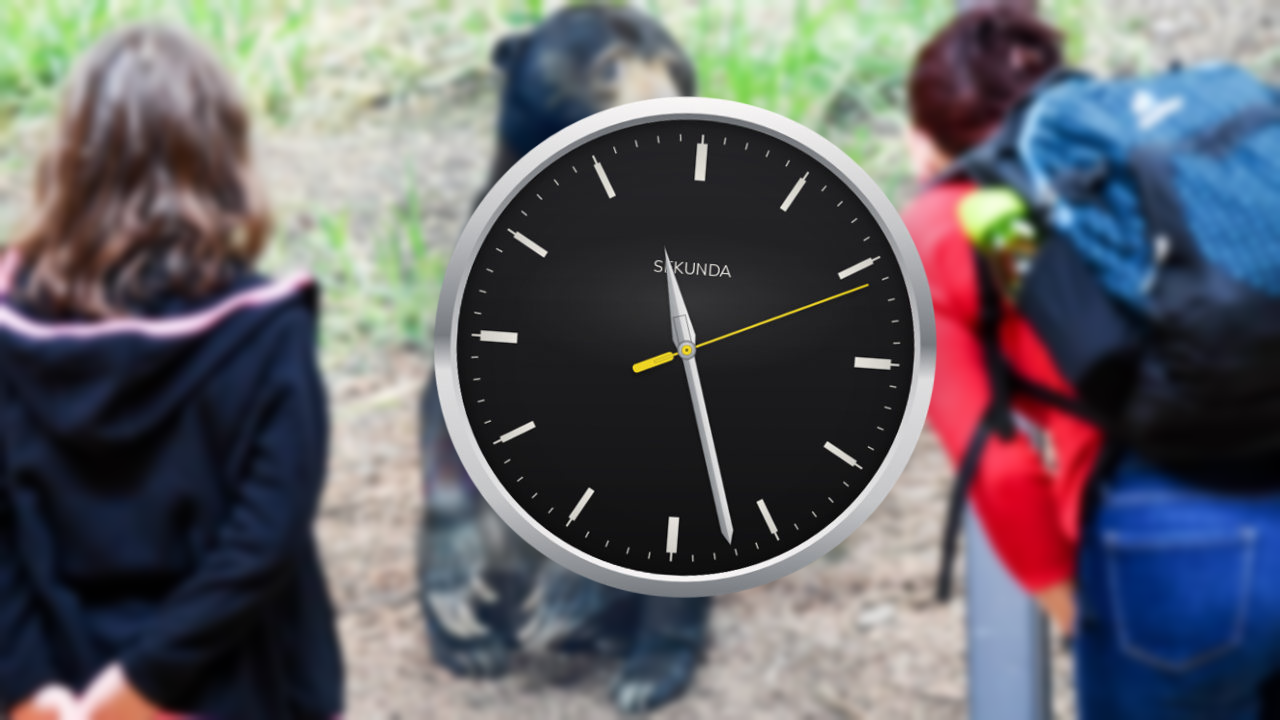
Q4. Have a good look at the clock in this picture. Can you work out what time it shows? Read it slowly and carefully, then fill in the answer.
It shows 11:27:11
